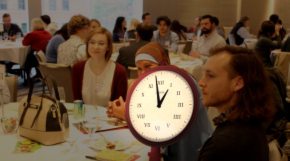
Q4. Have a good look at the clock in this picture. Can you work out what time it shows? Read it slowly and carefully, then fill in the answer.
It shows 12:58
